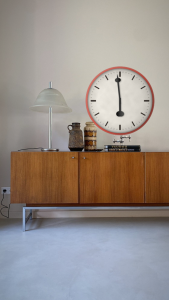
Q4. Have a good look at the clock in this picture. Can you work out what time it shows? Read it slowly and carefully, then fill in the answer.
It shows 5:59
